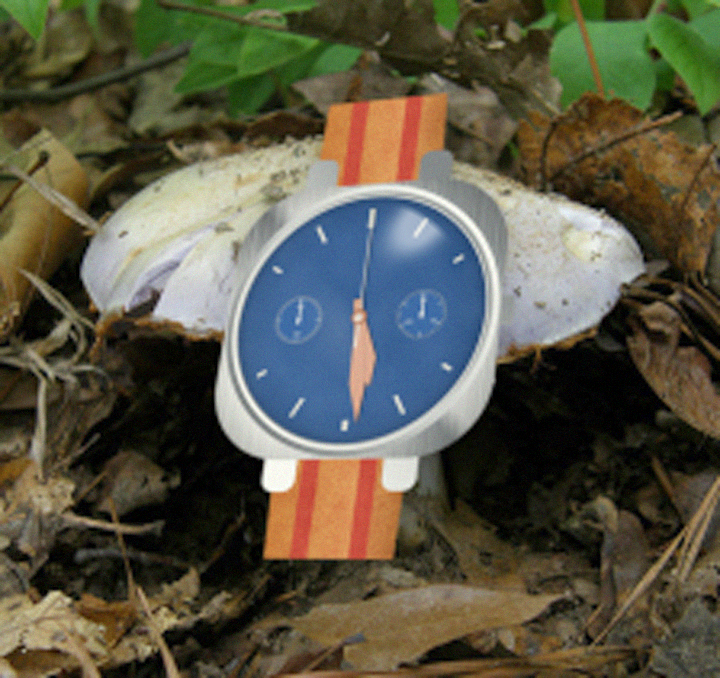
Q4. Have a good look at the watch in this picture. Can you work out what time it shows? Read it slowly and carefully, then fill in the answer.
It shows 5:29
